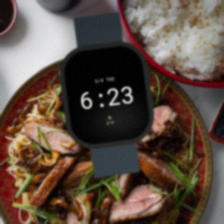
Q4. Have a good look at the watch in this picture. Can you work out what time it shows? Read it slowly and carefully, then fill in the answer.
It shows 6:23
